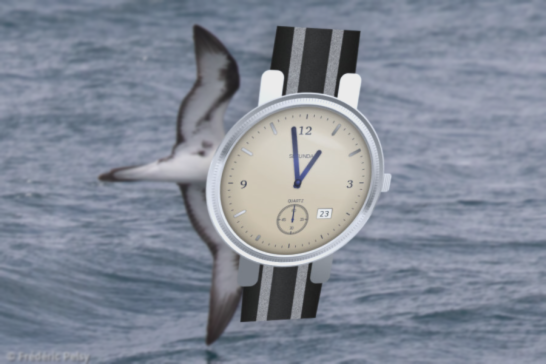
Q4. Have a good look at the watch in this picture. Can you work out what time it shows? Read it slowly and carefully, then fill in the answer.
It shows 12:58
